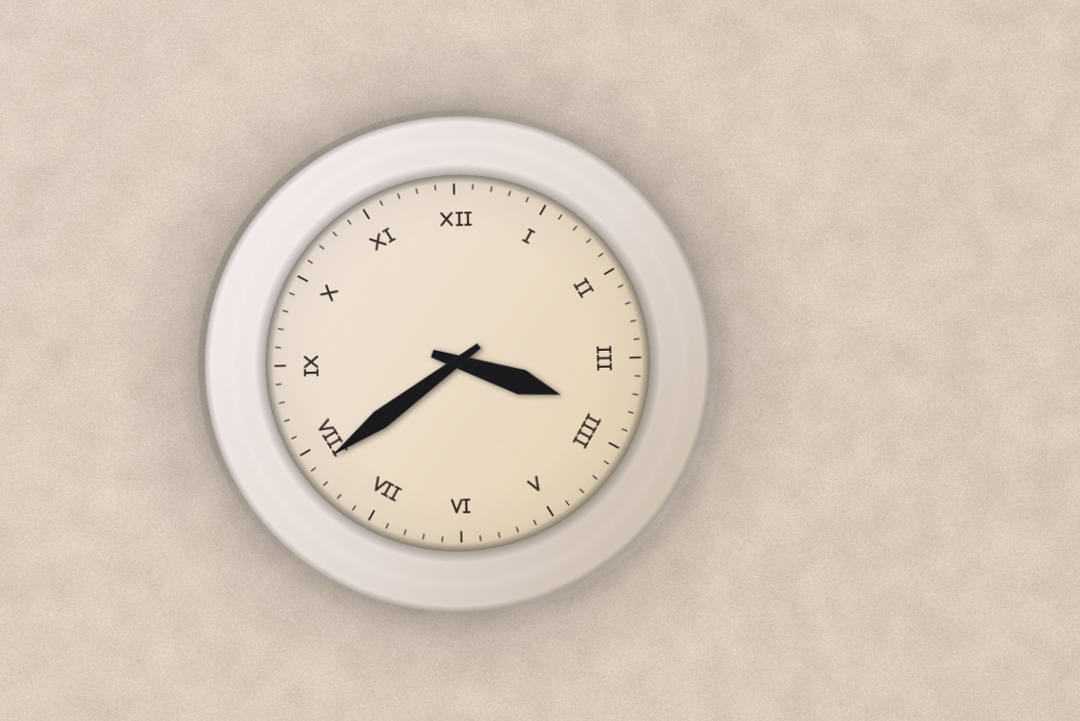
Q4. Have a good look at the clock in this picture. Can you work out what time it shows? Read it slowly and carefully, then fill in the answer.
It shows 3:39
